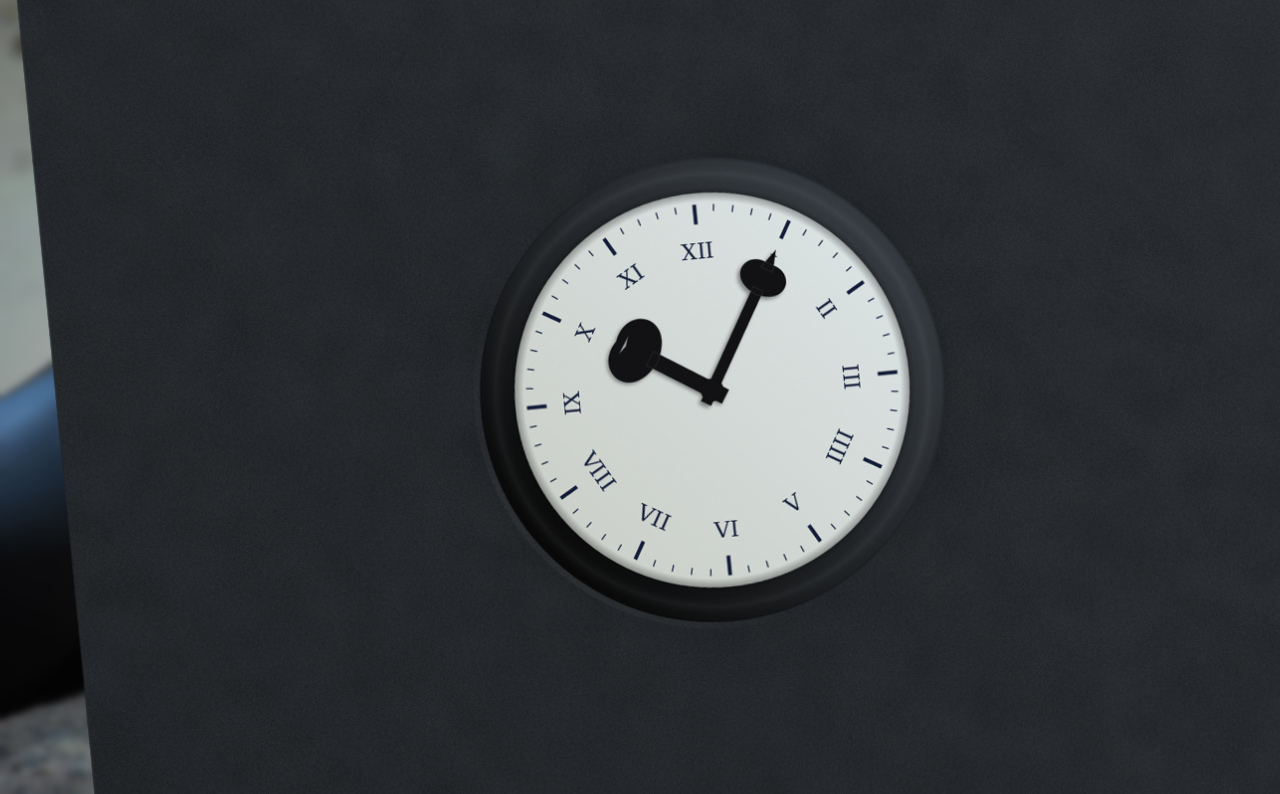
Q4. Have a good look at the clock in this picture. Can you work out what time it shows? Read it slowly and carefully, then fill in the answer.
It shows 10:05
